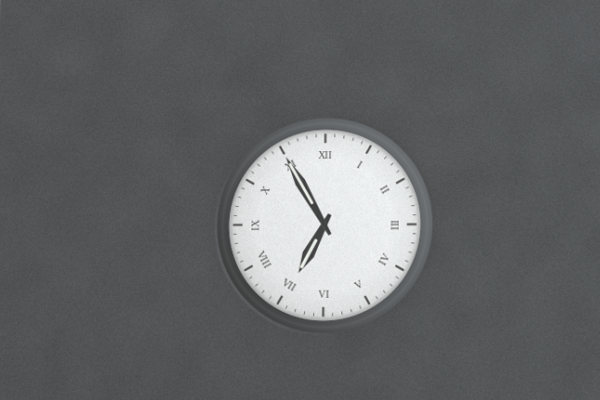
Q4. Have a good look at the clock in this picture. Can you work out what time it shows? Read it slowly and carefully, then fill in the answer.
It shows 6:55
